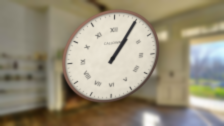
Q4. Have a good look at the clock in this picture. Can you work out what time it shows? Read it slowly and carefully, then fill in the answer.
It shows 1:05
